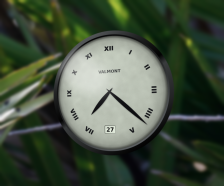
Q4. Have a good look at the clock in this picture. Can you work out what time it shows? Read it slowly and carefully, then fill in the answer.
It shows 7:22
